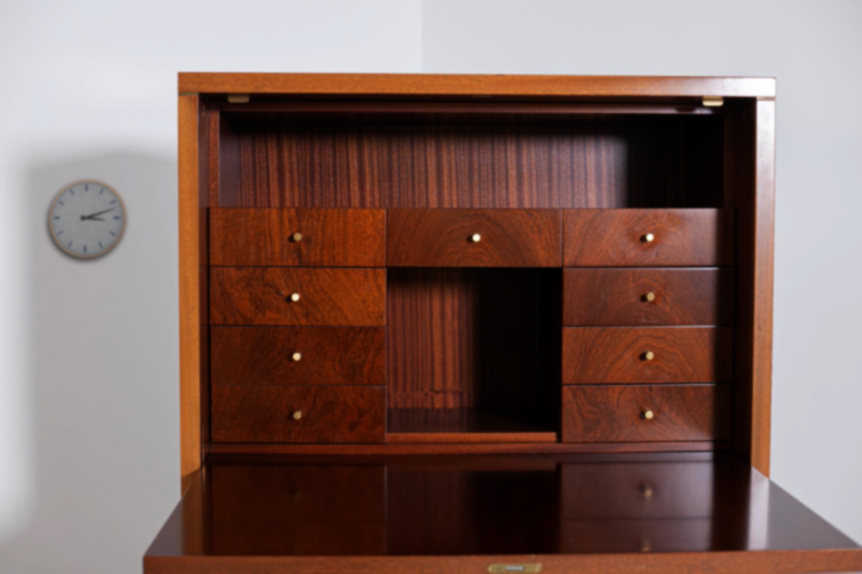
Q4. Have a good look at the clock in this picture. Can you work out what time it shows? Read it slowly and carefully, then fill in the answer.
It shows 3:12
